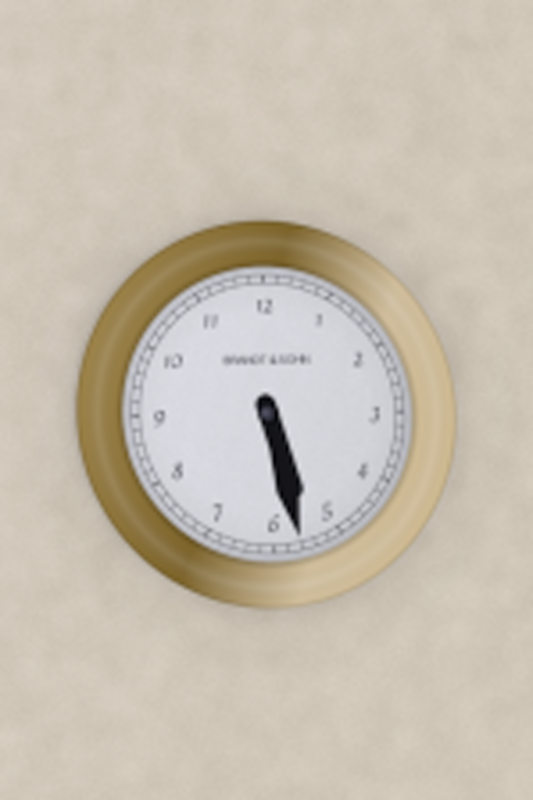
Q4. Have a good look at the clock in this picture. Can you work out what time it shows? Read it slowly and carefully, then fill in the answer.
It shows 5:28
